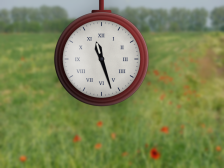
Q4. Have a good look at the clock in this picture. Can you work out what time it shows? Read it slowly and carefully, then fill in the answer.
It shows 11:27
